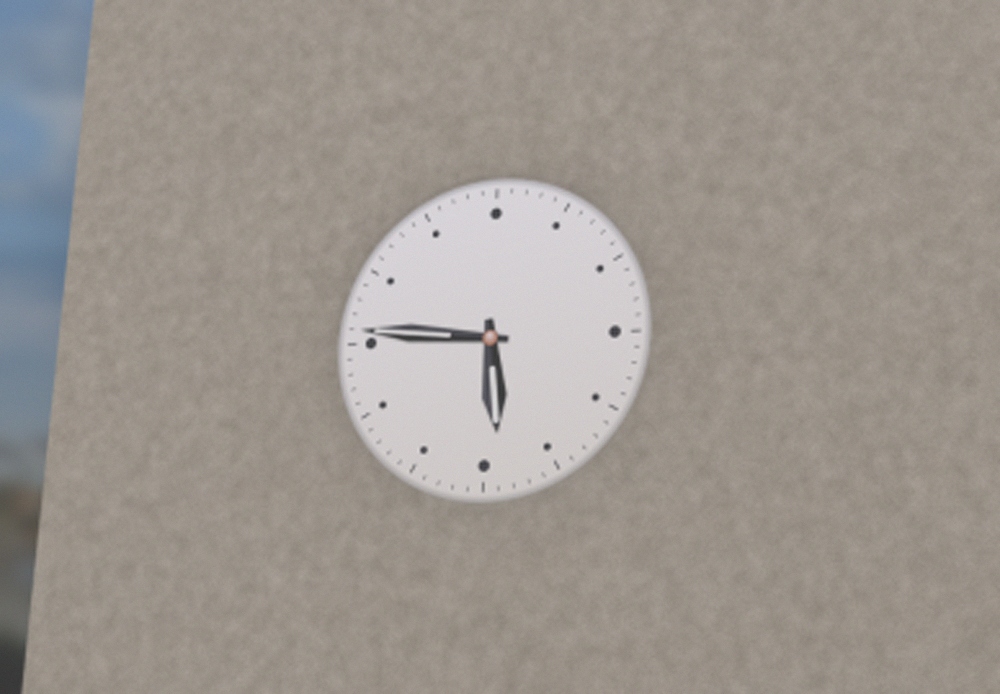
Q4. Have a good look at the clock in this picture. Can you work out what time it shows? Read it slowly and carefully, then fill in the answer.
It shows 5:46
